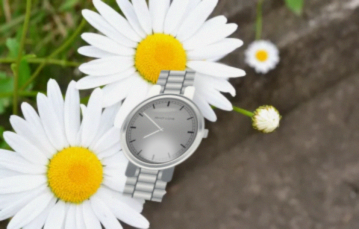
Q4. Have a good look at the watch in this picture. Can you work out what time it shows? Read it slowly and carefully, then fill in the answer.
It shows 7:51
